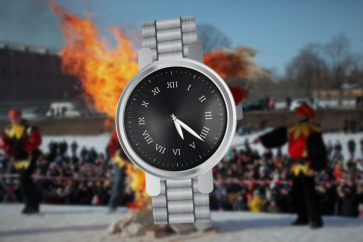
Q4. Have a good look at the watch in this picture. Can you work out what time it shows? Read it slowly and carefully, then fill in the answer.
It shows 5:22
